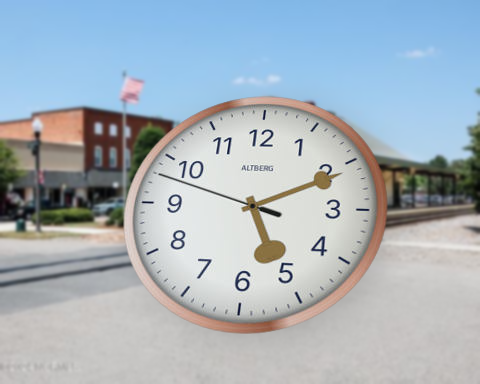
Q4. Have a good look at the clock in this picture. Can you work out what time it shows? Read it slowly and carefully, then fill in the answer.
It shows 5:10:48
